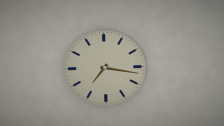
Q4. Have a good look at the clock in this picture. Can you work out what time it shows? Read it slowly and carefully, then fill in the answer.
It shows 7:17
